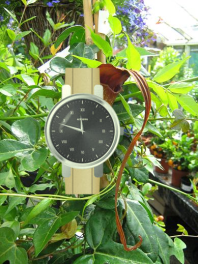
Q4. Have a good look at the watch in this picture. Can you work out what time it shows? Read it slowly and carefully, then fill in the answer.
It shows 11:48
